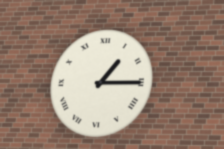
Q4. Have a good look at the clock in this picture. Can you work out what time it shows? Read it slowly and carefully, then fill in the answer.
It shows 1:15
